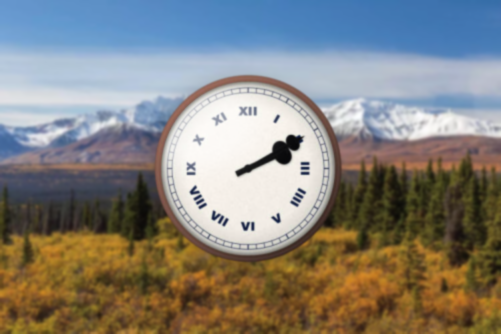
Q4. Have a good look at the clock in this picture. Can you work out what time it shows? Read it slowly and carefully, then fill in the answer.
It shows 2:10
